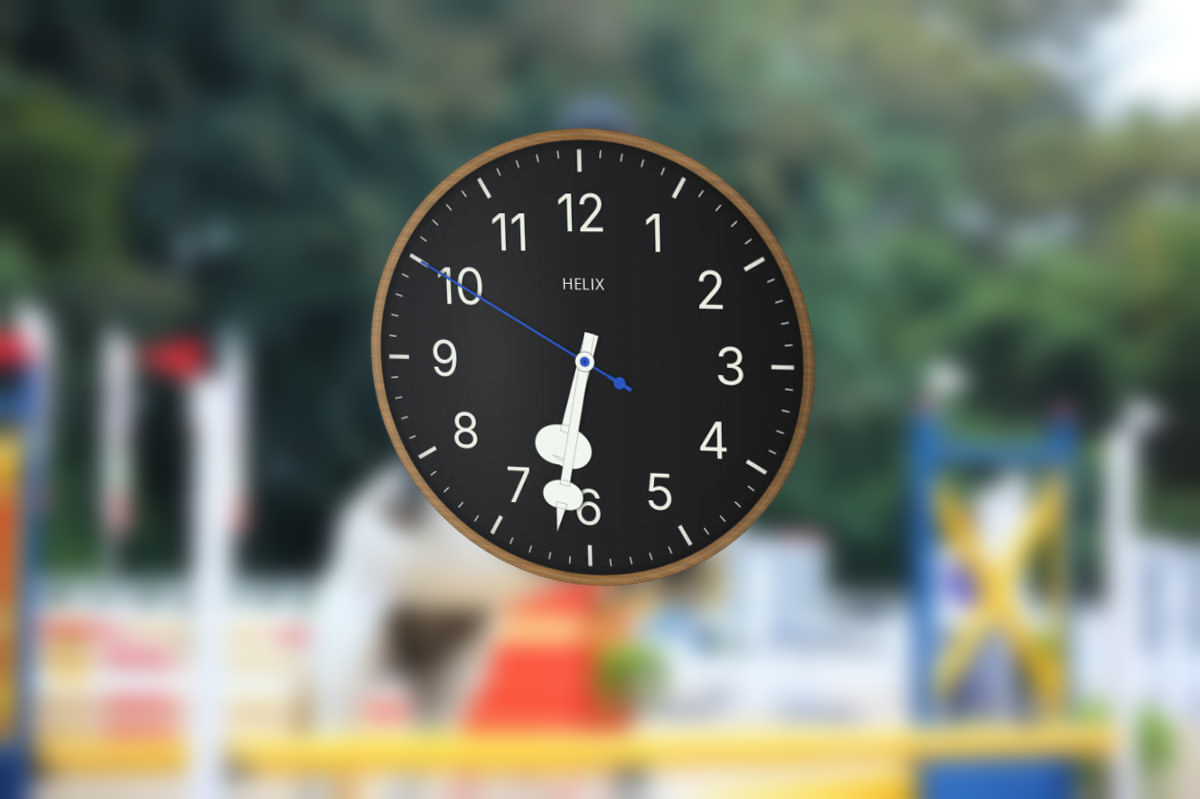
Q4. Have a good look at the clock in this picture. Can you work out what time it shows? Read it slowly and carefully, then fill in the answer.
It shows 6:31:50
